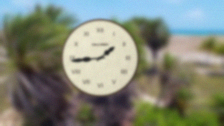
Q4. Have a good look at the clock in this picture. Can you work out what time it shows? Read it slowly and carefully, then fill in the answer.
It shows 1:44
